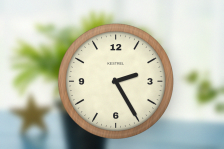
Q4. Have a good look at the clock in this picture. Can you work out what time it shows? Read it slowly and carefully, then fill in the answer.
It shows 2:25
